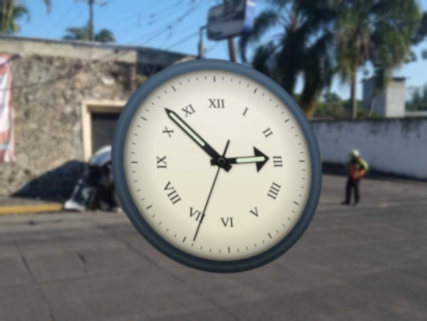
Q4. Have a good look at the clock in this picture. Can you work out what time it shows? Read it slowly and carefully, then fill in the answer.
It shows 2:52:34
